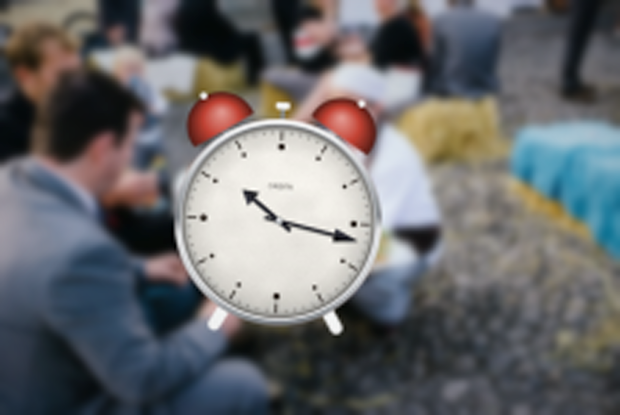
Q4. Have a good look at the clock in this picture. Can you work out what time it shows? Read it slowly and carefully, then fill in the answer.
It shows 10:17
